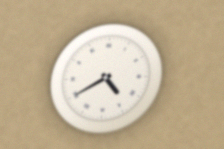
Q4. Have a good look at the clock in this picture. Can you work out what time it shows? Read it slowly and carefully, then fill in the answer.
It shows 4:40
